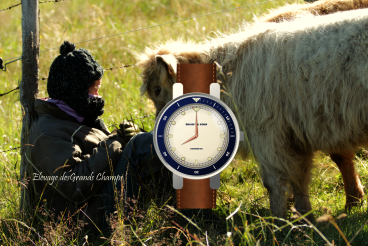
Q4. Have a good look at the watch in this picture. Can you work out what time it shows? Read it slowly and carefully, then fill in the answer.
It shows 8:00
